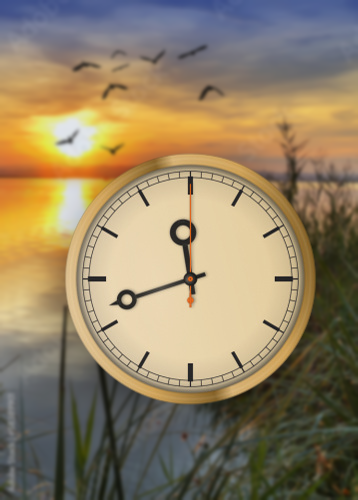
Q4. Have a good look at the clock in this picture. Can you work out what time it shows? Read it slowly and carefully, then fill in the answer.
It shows 11:42:00
